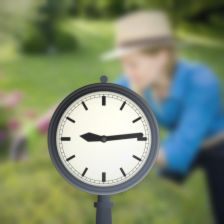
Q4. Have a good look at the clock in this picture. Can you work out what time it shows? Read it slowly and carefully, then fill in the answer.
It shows 9:14
